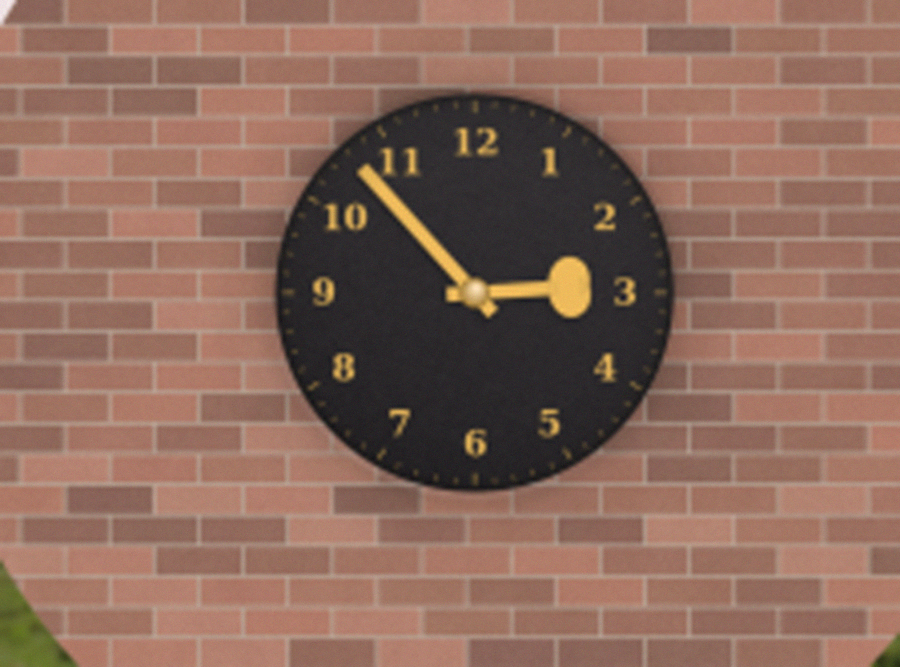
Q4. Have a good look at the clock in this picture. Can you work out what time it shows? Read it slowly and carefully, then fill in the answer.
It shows 2:53
